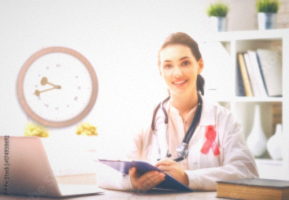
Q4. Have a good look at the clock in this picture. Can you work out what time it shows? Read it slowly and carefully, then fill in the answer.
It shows 9:42
